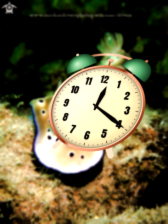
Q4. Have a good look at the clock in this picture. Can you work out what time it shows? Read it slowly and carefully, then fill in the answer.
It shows 12:20
